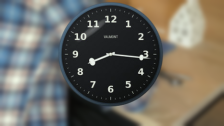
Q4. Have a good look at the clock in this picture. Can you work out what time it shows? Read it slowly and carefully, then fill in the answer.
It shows 8:16
